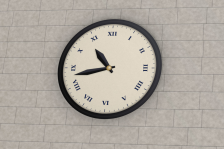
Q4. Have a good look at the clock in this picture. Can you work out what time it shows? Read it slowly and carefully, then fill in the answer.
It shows 10:43
